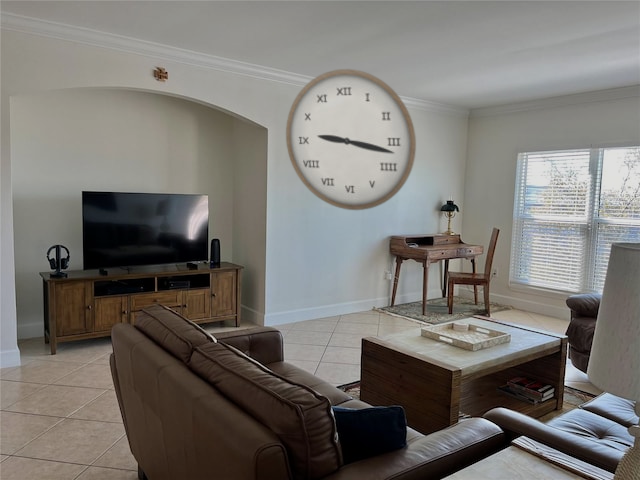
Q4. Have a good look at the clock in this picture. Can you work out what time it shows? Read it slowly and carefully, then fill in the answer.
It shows 9:17
